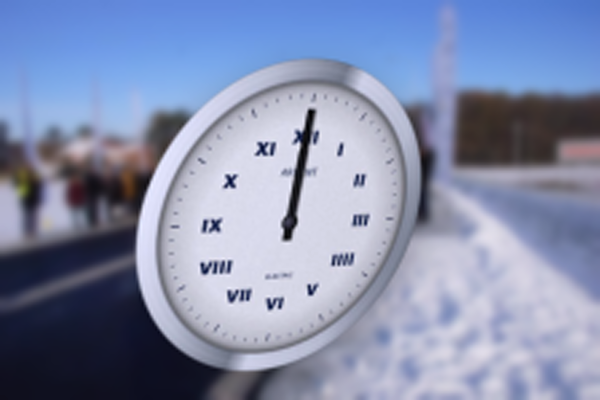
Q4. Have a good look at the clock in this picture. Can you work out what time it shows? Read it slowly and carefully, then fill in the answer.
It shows 12:00
